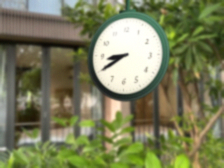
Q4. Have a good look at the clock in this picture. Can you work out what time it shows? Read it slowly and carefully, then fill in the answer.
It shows 8:40
